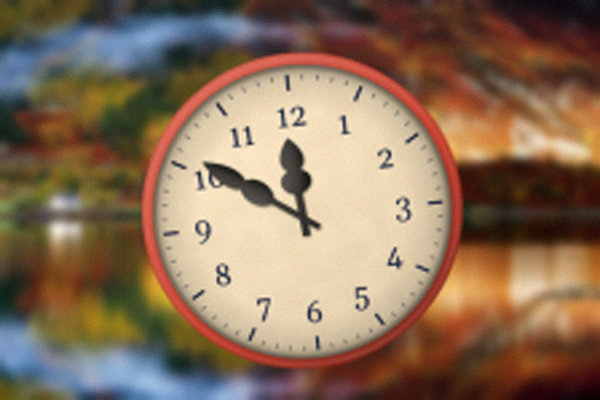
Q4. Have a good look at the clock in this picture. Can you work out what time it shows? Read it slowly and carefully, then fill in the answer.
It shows 11:51
